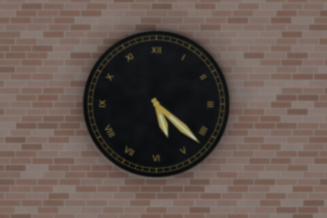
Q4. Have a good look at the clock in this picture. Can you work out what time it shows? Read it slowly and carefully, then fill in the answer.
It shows 5:22
